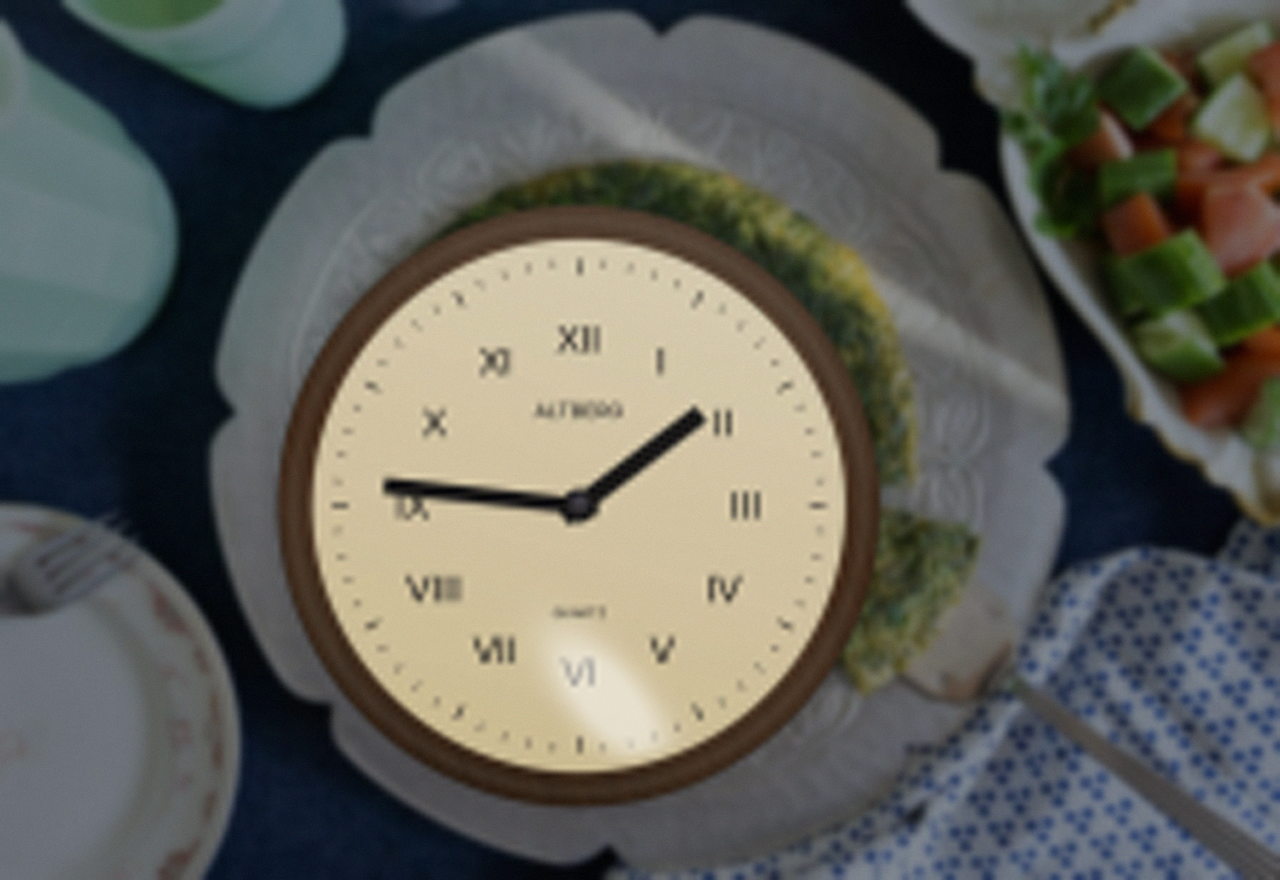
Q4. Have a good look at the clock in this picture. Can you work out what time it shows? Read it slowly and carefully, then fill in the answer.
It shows 1:46
